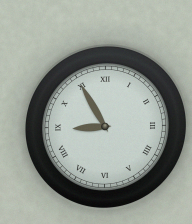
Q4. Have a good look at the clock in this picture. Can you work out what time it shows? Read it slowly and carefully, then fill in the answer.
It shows 8:55
